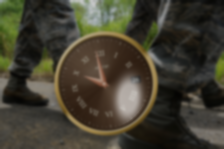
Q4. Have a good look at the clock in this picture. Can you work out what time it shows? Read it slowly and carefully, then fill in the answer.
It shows 9:59
